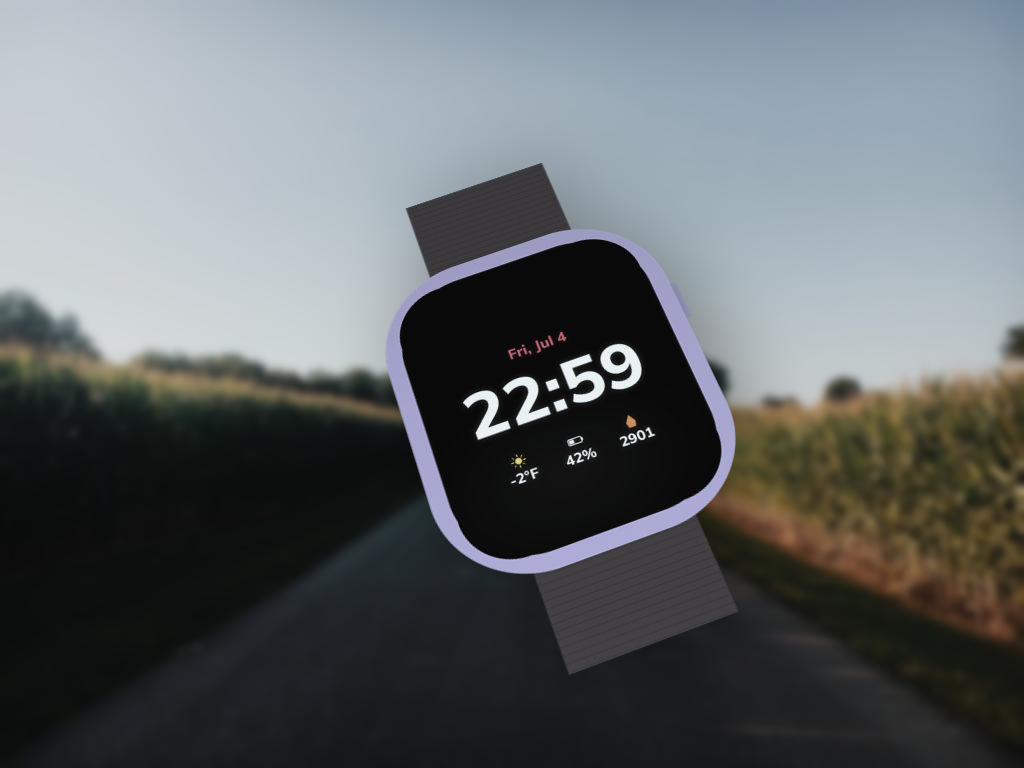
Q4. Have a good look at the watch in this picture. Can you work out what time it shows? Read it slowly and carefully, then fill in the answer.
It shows 22:59
